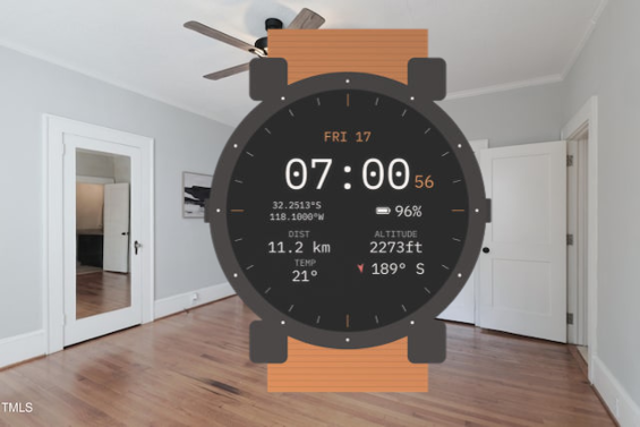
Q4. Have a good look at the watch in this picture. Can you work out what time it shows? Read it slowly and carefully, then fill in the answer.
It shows 7:00:56
